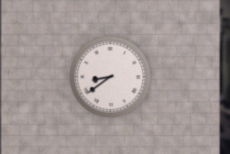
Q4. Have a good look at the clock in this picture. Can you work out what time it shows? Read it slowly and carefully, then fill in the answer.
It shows 8:39
